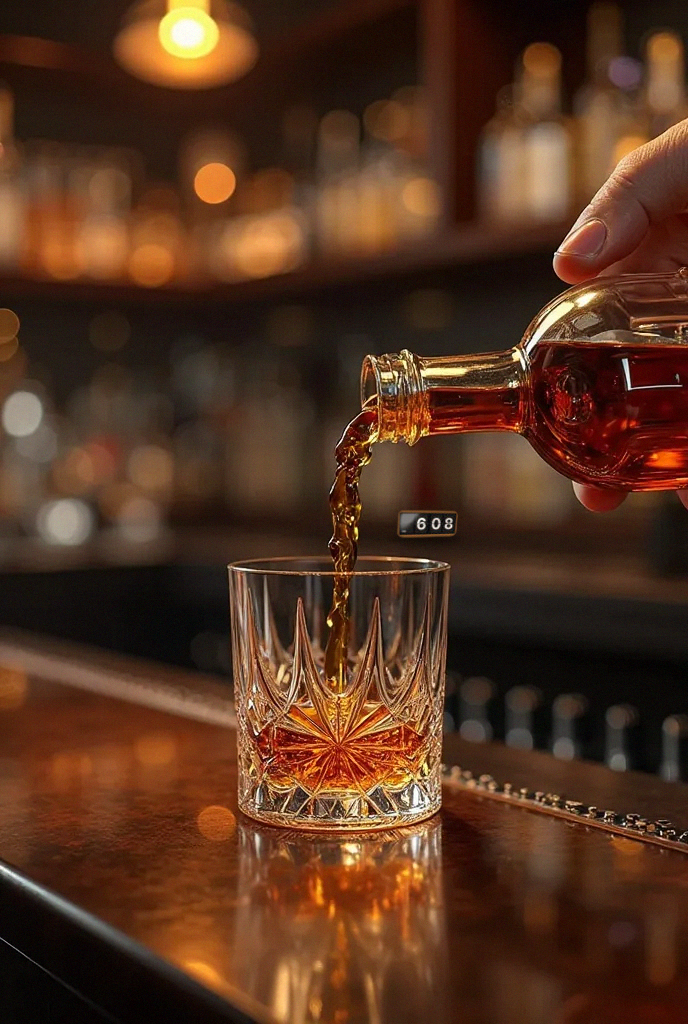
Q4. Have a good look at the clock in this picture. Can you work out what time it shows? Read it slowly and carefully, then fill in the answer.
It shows 6:08
